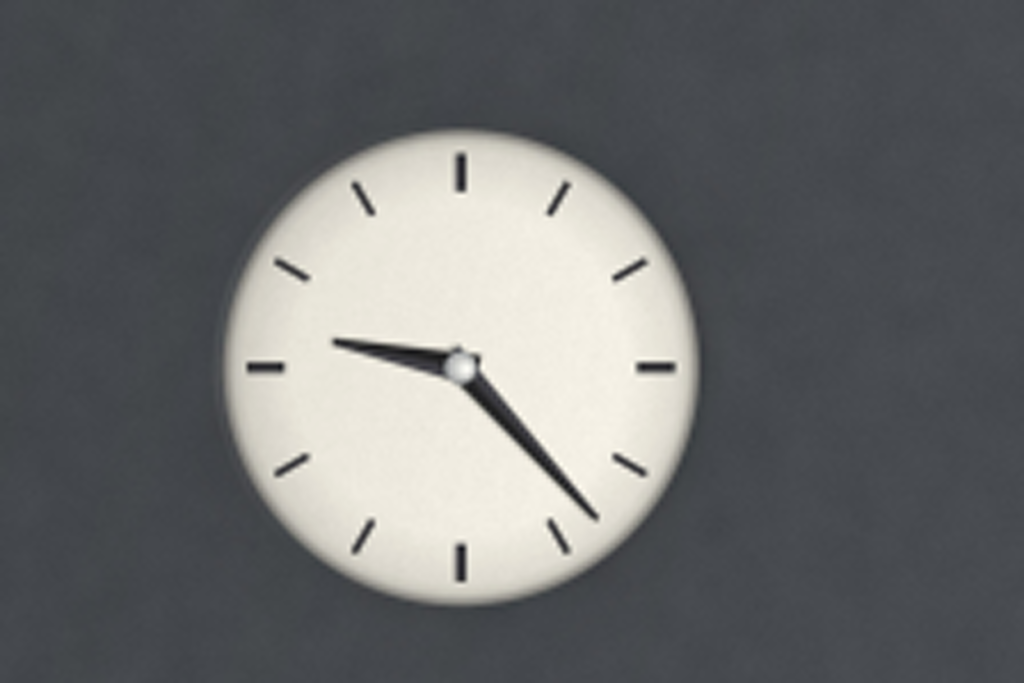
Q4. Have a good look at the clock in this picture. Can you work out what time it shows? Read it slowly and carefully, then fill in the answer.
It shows 9:23
